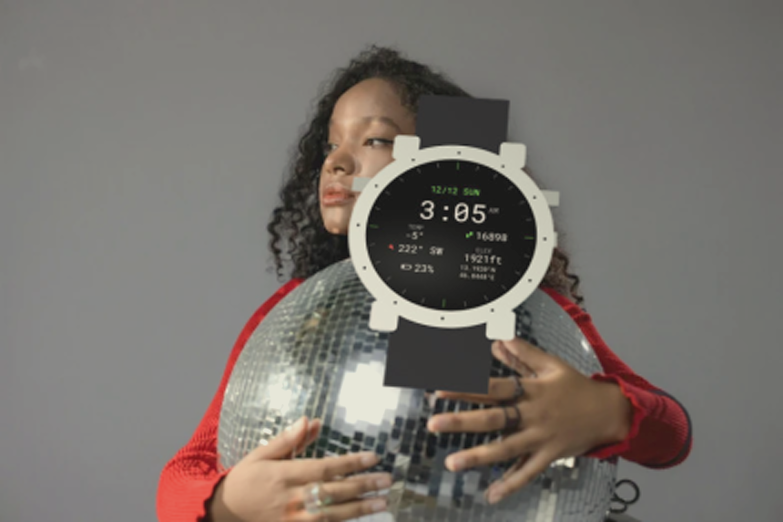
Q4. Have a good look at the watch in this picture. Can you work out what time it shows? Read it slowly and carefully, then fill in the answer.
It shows 3:05
